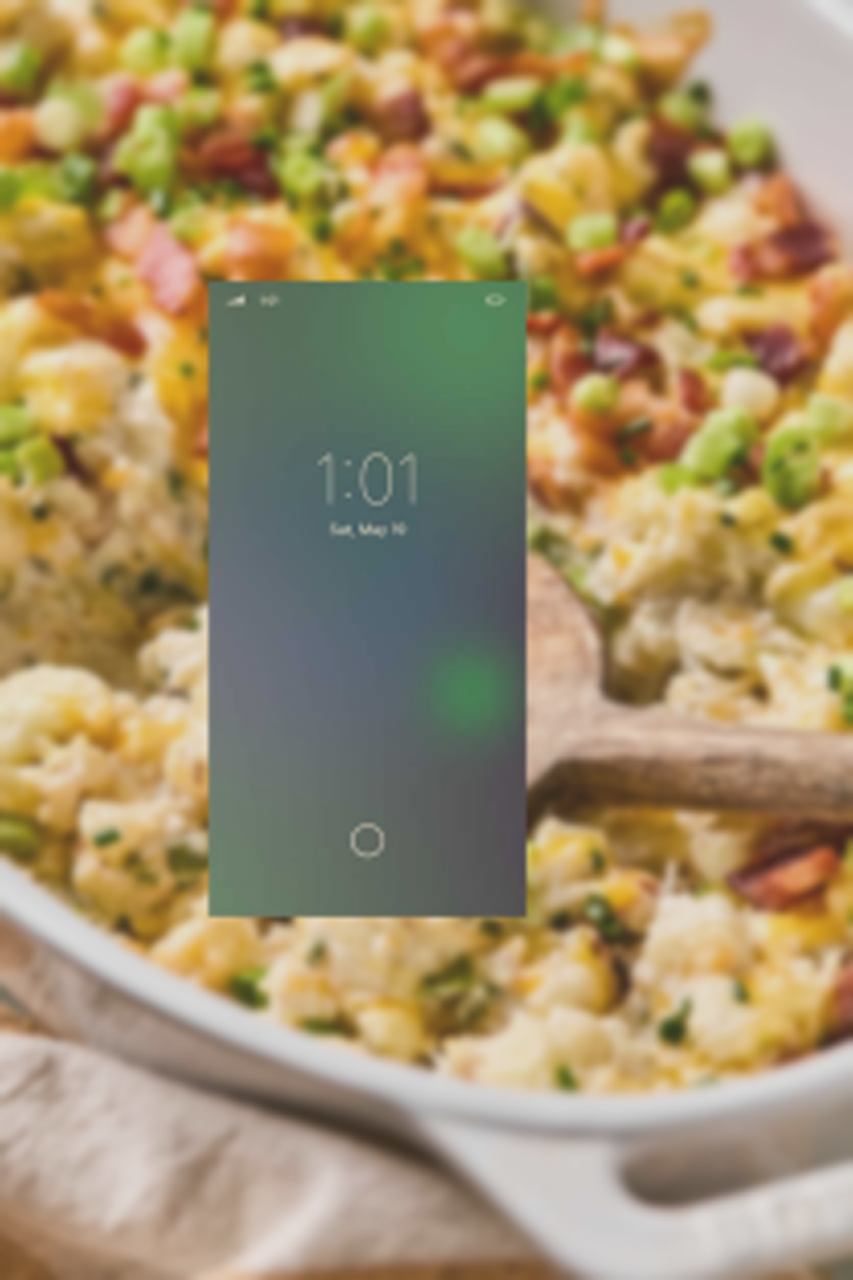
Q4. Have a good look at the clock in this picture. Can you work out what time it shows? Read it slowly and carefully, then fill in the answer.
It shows 1:01
